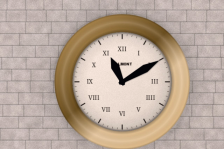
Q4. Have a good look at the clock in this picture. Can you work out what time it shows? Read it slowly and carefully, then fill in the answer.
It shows 11:10
